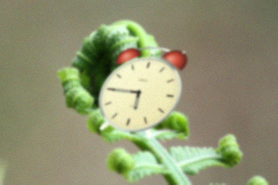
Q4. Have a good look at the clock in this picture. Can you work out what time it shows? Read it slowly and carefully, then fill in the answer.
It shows 5:45
